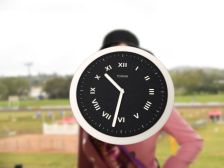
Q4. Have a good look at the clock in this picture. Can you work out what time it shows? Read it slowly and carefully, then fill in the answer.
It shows 10:32
